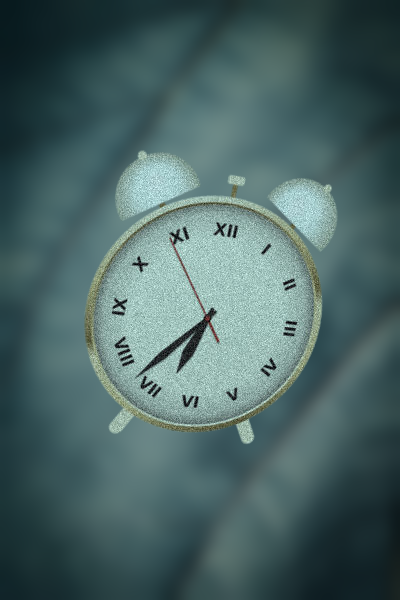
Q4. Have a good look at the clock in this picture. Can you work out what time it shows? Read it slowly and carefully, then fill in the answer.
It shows 6:36:54
